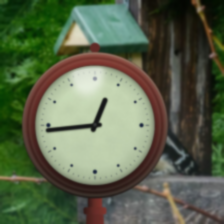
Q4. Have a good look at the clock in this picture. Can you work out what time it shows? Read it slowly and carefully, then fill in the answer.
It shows 12:44
